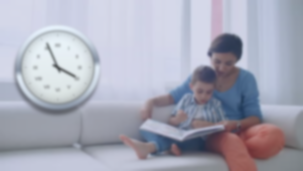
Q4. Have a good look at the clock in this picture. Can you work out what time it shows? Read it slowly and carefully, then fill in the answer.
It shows 3:56
